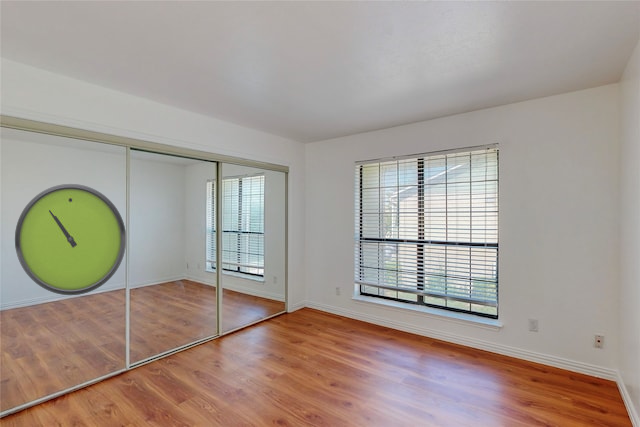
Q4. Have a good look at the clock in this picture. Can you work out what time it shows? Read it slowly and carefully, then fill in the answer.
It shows 10:54
